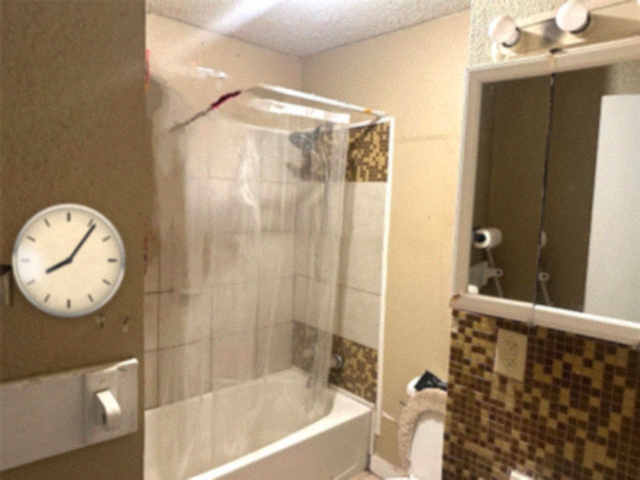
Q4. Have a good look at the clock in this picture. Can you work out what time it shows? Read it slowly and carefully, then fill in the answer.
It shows 8:06
